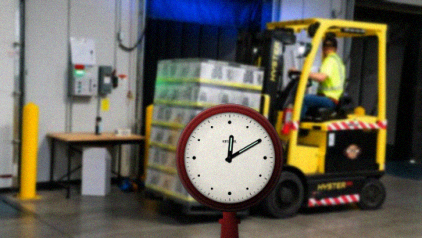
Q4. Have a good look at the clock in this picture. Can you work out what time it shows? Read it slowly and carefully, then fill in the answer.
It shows 12:10
